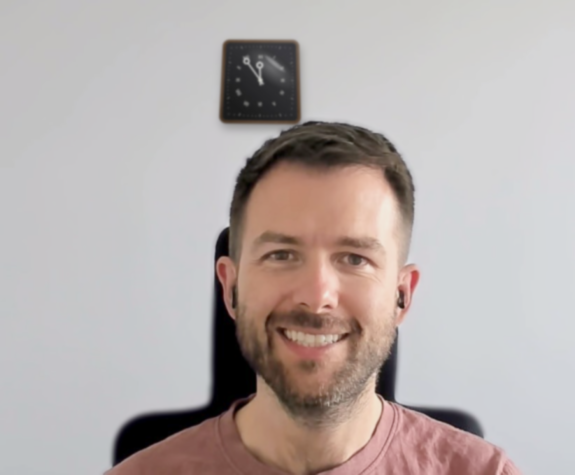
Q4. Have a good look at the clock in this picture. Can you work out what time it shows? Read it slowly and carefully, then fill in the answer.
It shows 11:54
